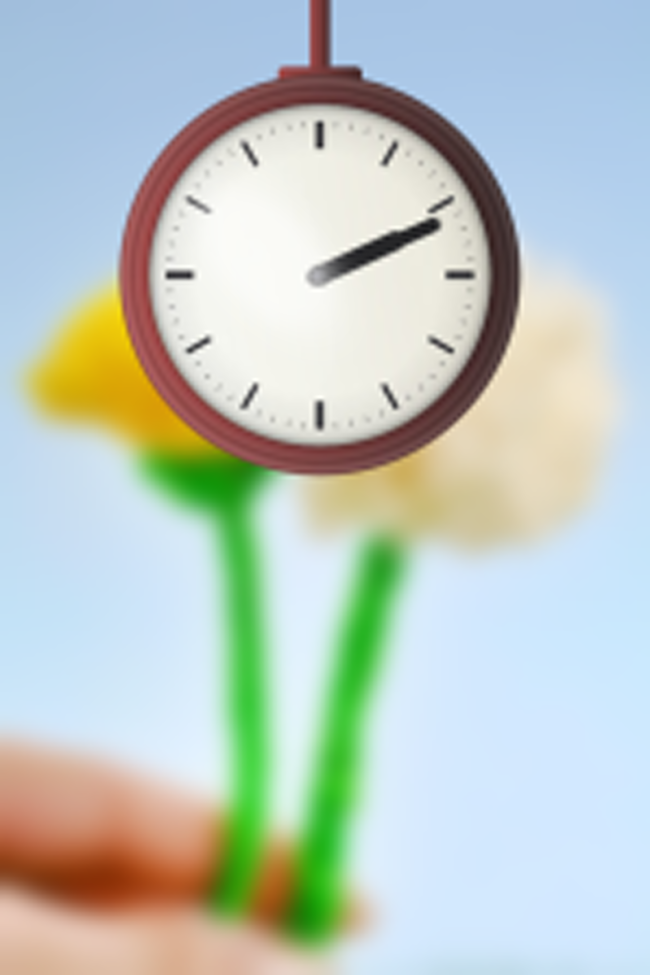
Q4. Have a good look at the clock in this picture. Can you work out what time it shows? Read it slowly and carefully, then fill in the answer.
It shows 2:11
